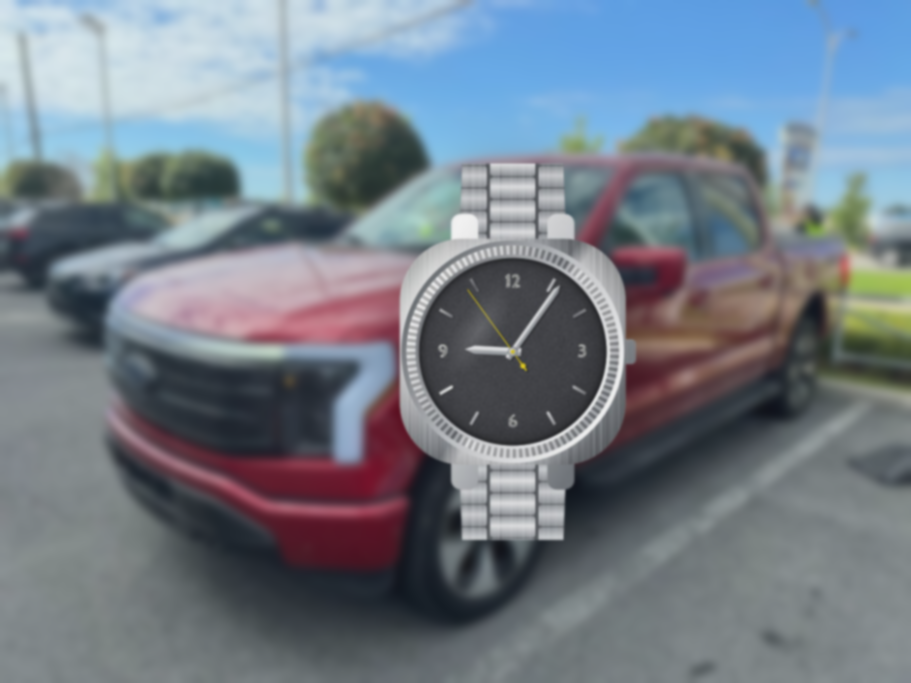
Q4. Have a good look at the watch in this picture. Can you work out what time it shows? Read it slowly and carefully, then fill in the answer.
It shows 9:05:54
